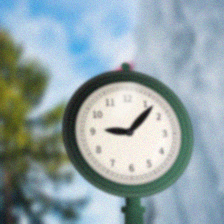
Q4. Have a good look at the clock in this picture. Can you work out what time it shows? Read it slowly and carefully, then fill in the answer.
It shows 9:07
